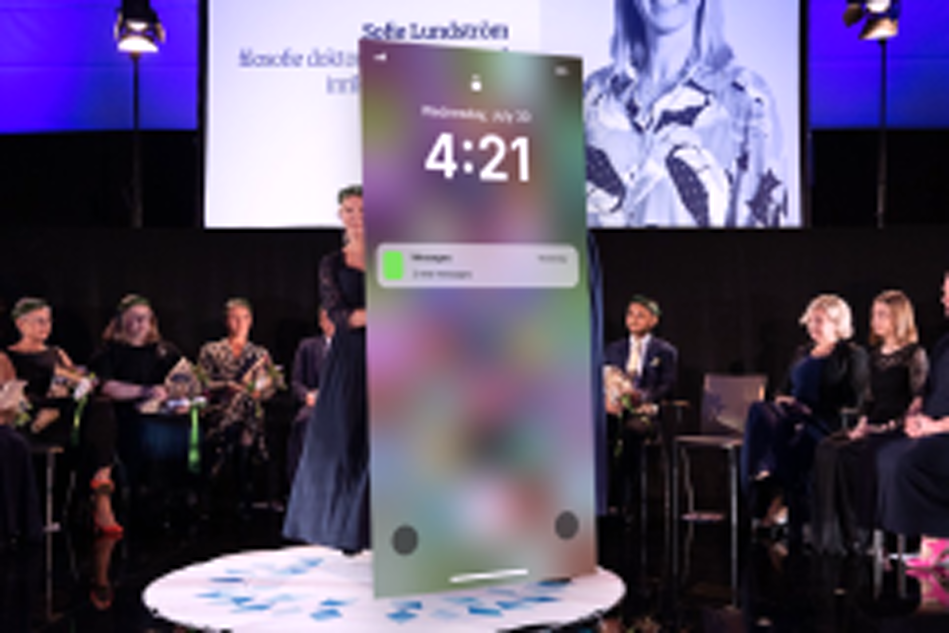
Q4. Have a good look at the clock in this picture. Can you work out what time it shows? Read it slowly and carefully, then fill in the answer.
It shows 4:21
